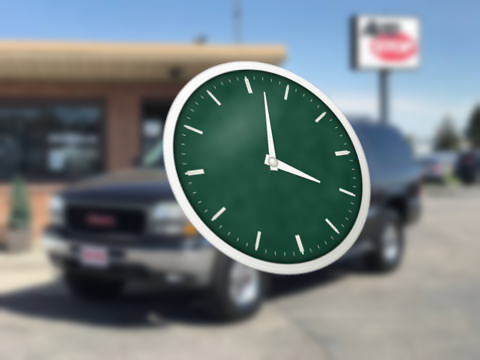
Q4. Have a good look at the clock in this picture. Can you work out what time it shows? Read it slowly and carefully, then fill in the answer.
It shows 4:02
